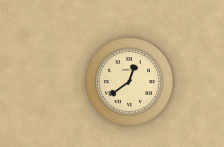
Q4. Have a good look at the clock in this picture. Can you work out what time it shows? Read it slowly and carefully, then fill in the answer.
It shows 12:39
